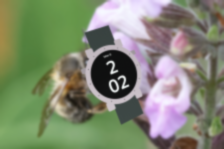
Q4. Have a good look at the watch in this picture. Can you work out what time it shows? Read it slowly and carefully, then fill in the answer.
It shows 2:02
